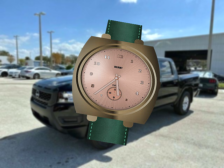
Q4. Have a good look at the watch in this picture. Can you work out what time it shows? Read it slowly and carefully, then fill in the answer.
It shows 5:37
